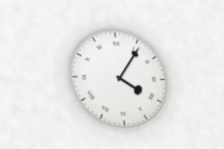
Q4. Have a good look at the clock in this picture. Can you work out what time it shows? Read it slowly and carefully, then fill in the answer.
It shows 4:06
